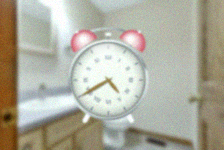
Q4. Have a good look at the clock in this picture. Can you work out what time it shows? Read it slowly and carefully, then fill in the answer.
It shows 4:40
